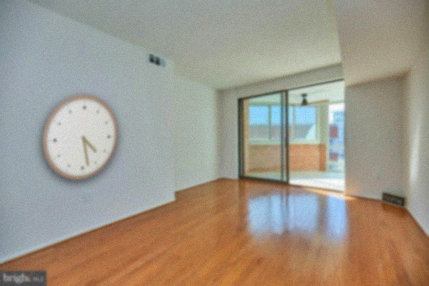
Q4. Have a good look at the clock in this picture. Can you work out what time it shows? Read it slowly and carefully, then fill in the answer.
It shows 4:28
